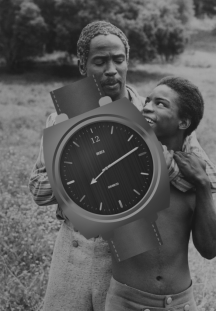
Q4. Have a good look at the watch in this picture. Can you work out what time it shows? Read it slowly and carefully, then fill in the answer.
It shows 8:13
